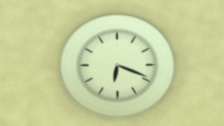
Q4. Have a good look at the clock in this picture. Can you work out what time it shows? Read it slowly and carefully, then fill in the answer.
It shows 6:19
